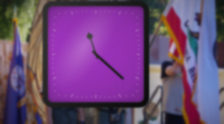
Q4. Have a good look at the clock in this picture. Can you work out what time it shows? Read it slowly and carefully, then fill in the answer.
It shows 11:22
